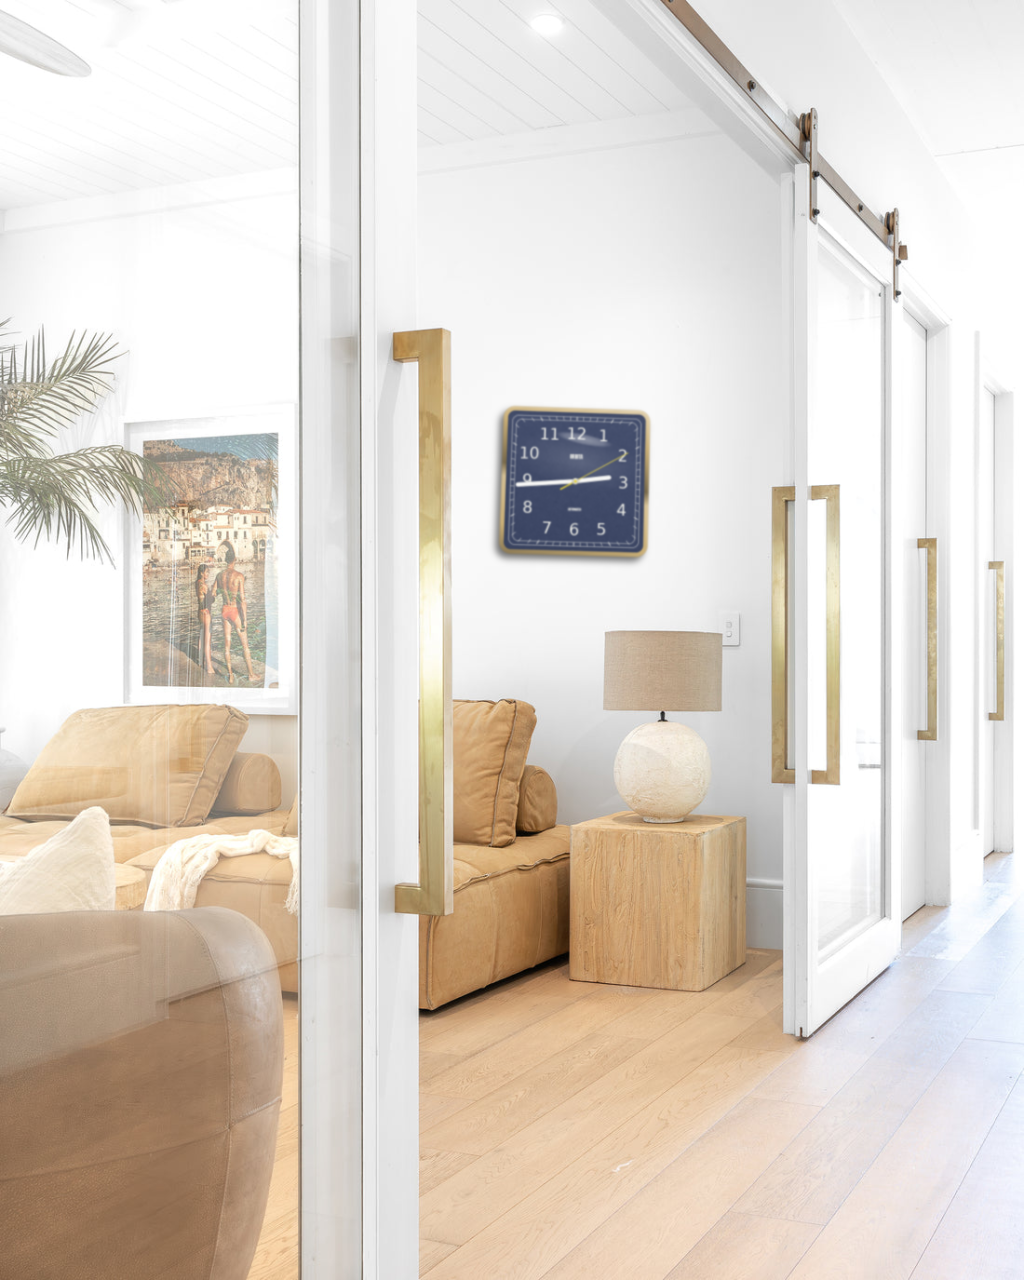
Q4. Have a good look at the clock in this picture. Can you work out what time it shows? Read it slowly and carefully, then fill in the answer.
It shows 2:44:10
